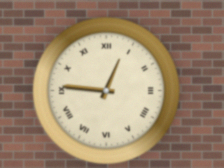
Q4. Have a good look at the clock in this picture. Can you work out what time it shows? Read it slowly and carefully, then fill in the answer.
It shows 12:46
